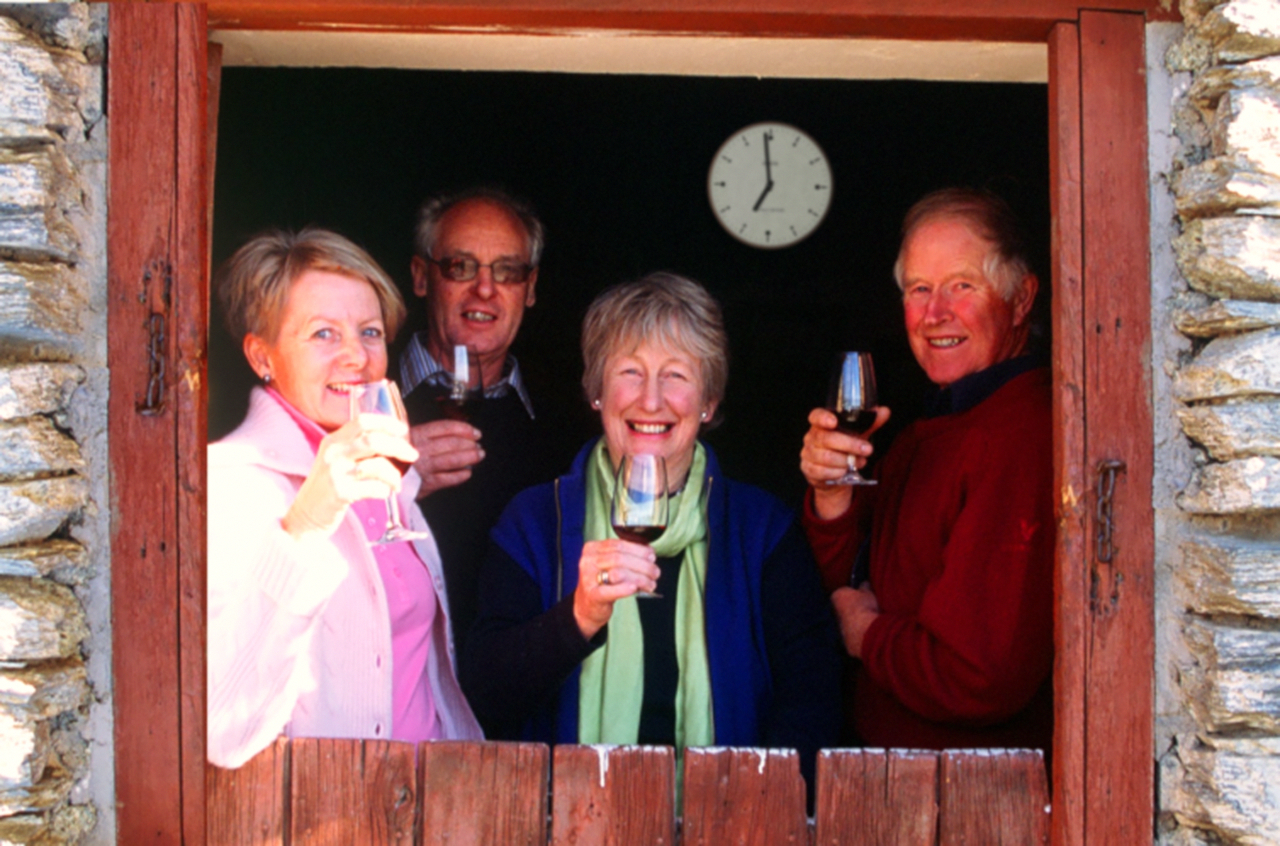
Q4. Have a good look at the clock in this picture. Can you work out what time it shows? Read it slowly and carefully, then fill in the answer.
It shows 6:59
